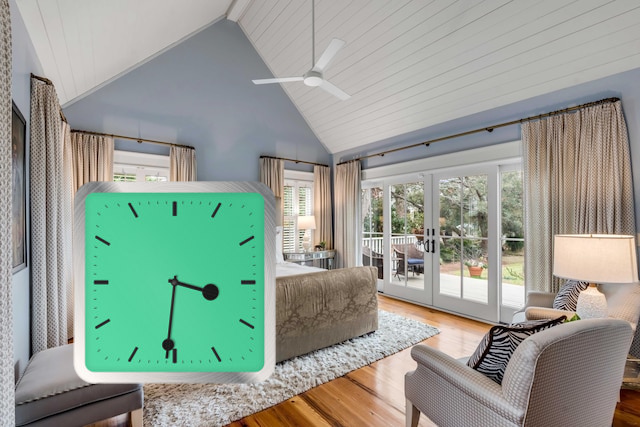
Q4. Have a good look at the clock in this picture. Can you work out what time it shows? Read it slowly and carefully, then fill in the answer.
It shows 3:31
